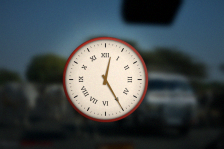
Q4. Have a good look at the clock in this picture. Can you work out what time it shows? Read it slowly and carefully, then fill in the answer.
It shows 12:25
